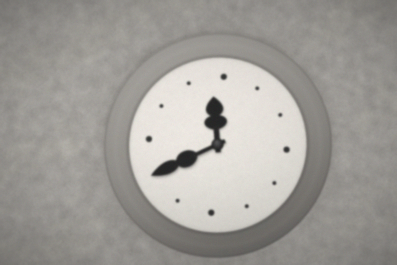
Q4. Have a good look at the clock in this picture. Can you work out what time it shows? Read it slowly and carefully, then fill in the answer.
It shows 11:40
